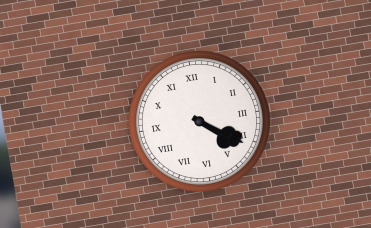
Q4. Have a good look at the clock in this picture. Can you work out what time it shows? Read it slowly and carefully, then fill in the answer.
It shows 4:21
